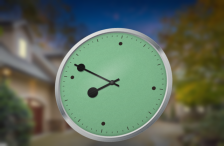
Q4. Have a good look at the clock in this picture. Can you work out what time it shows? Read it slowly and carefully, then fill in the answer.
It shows 7:48
